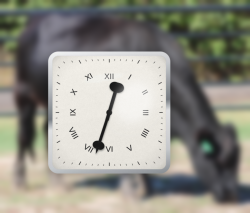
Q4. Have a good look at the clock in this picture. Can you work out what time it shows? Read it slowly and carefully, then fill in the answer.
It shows 12:33
